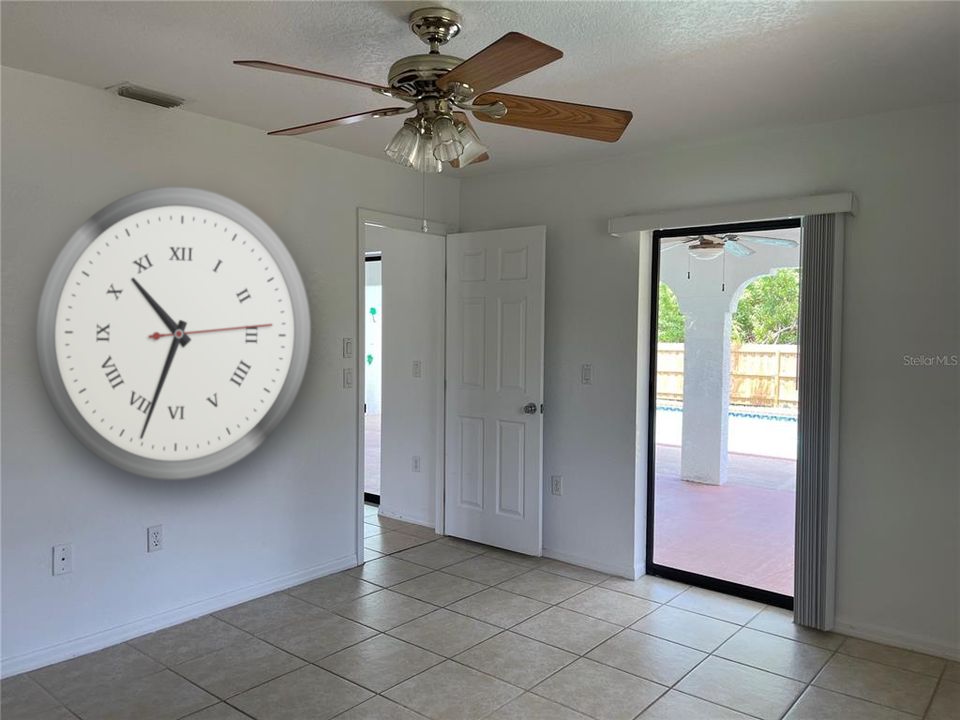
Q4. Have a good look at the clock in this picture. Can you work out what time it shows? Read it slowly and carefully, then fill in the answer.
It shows 10:33:14
